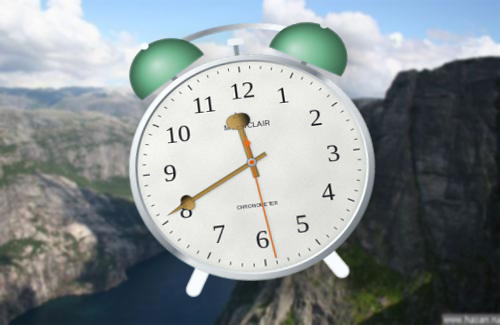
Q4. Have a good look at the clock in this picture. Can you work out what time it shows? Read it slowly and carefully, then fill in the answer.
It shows 11:40:29
